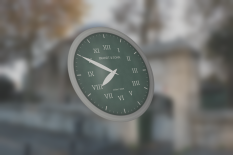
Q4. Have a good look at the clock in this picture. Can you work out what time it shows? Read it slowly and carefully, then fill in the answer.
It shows 7:50
